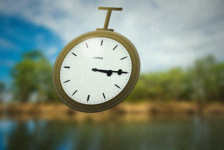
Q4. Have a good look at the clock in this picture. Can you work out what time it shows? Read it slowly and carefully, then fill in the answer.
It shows 3:15
